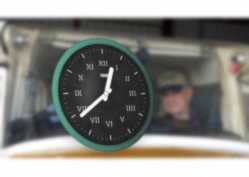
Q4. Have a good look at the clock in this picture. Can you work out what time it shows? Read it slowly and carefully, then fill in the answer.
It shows 12:39
